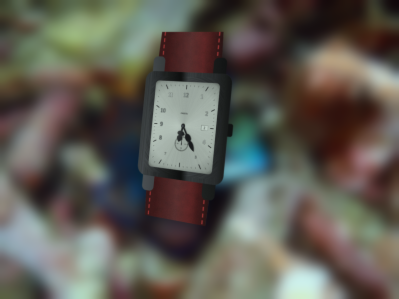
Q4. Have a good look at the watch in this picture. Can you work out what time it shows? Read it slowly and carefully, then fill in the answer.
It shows 6:25
